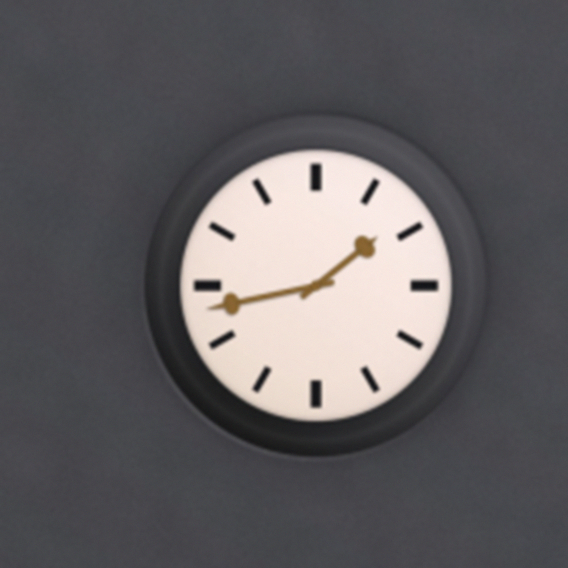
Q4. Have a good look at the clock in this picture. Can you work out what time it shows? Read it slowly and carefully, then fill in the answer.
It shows 1:43
